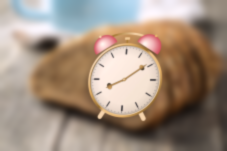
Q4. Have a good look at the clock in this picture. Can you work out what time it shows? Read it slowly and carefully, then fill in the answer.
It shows 8:09
